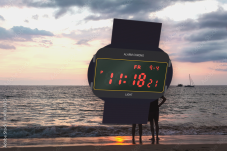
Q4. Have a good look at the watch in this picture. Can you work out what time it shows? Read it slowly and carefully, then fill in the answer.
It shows 11:18:21
